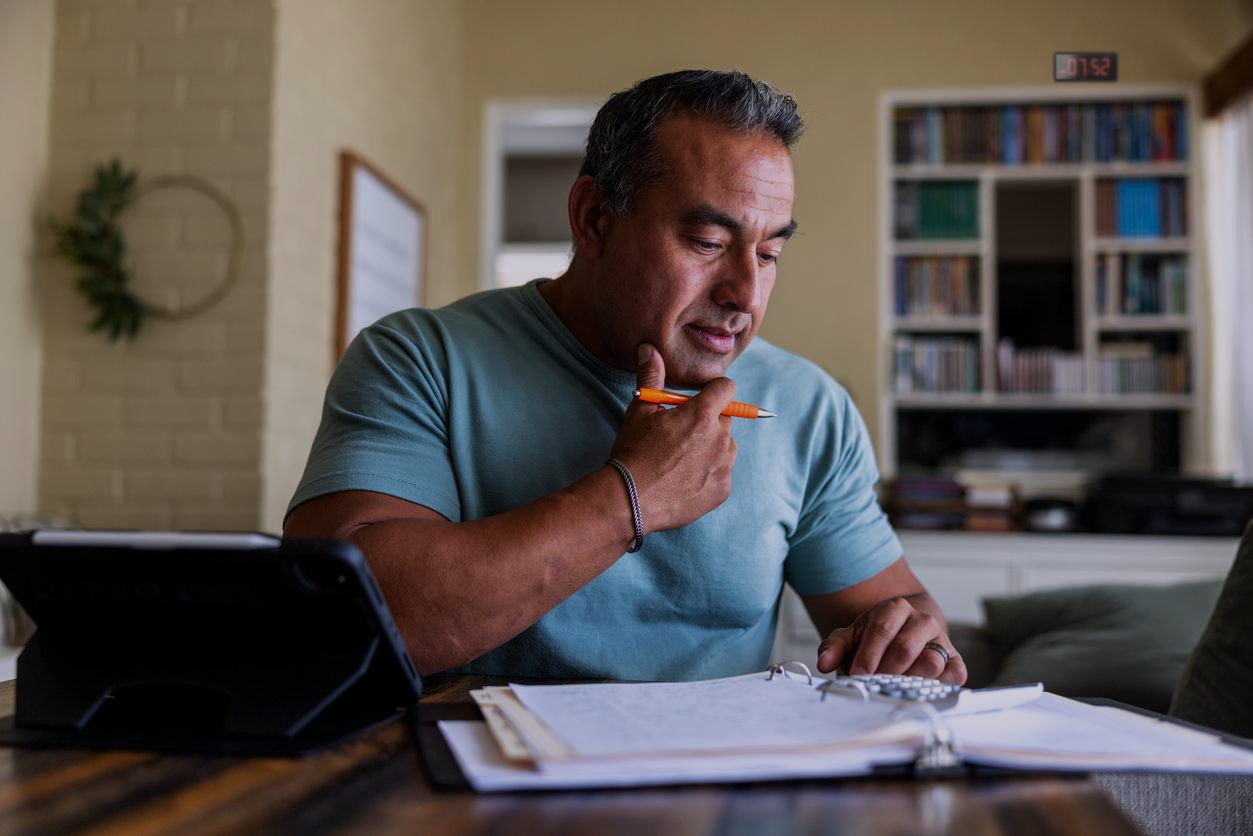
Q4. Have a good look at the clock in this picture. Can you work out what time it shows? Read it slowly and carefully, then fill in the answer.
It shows 7:52
